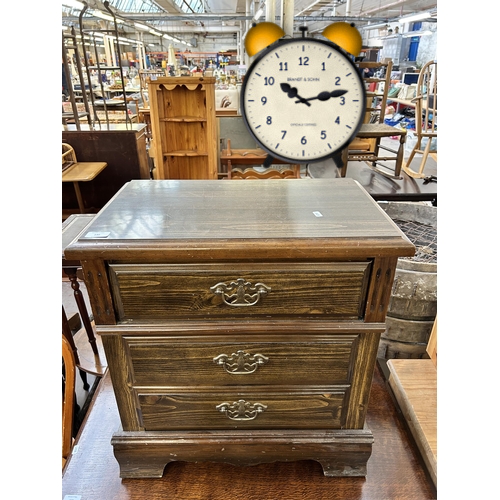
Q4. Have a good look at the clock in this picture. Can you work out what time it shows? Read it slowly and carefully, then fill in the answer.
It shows 10:13
